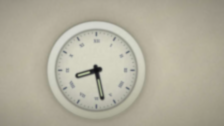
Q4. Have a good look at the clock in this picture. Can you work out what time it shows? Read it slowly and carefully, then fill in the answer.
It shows 8:28
